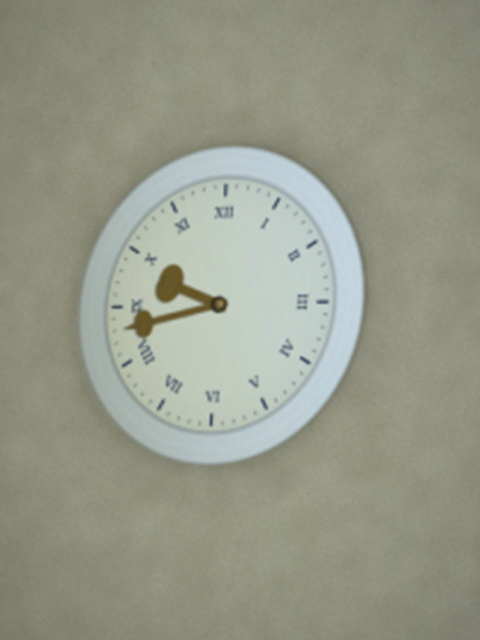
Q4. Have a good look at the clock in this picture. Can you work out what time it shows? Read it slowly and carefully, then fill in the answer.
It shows 9:43
